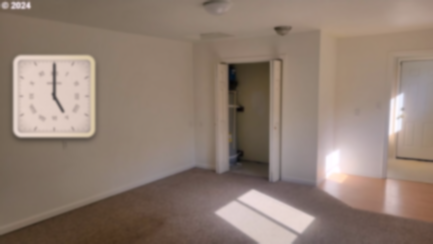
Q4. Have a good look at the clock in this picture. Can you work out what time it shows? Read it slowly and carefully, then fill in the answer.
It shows 5:00
